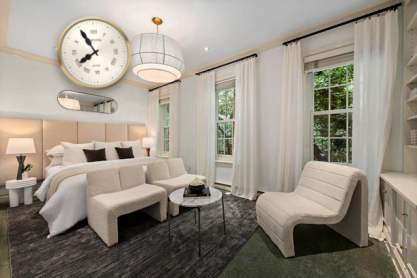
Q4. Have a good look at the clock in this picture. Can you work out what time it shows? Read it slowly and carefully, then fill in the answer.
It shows 7:55
